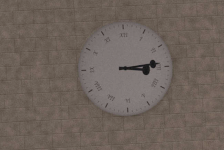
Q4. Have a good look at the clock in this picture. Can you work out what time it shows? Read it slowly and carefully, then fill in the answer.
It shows 3:14
